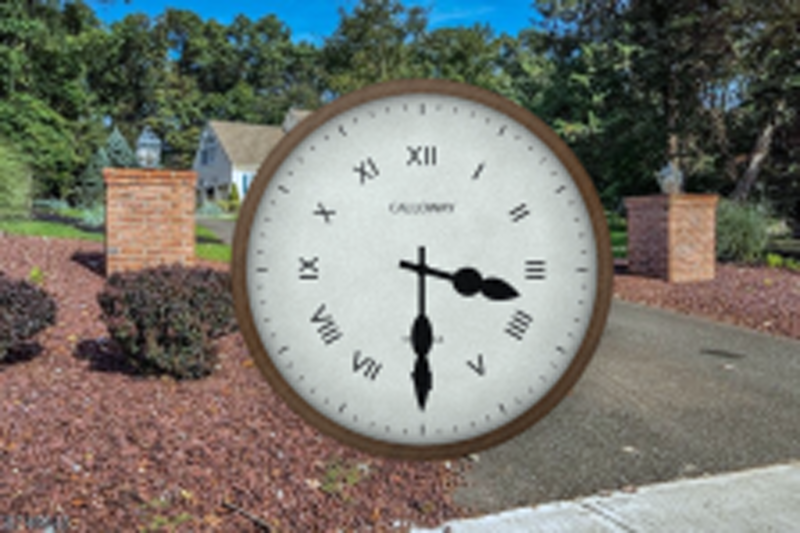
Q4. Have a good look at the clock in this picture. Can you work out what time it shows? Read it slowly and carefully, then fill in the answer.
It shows 3:30
